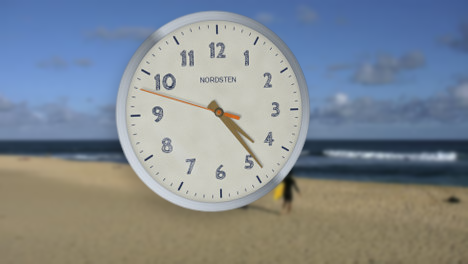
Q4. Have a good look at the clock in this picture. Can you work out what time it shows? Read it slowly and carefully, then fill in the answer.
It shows 4:23:48
